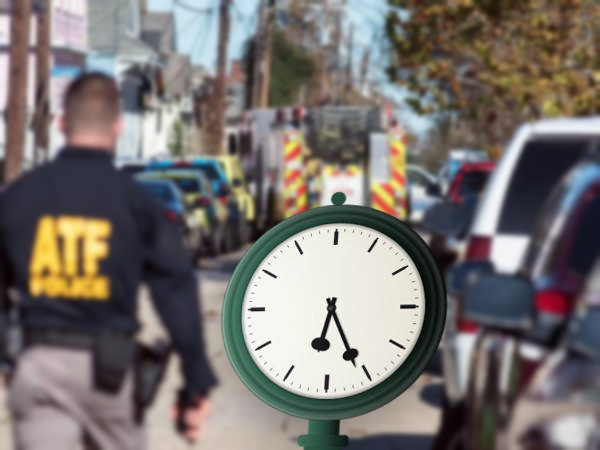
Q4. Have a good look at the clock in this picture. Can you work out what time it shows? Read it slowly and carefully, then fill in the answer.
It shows 6:26
